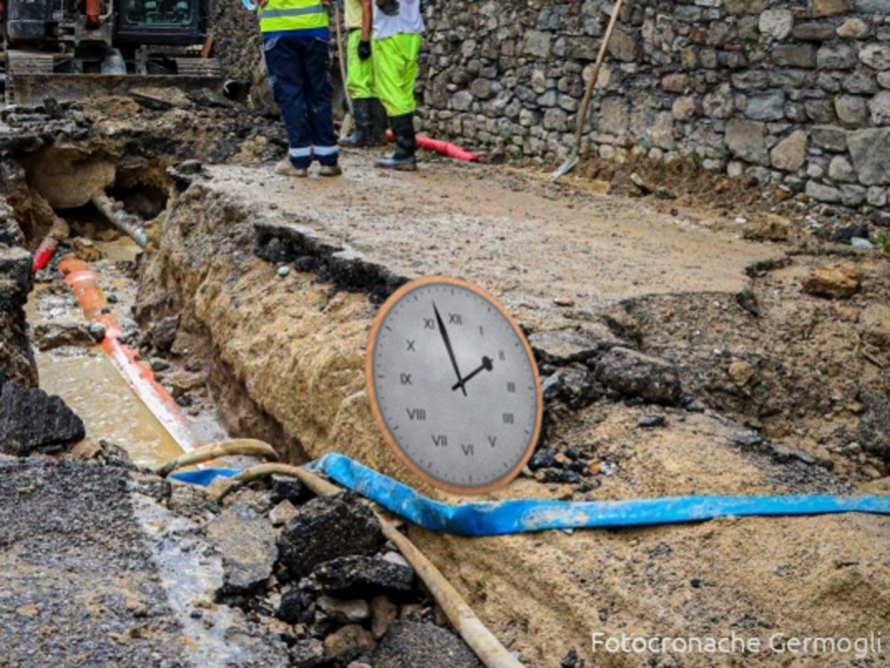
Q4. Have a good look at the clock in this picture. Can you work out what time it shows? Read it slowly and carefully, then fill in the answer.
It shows 1:57
